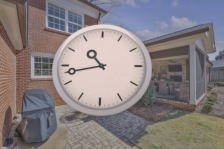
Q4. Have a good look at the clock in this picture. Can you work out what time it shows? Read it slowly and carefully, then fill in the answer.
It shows 10:43
